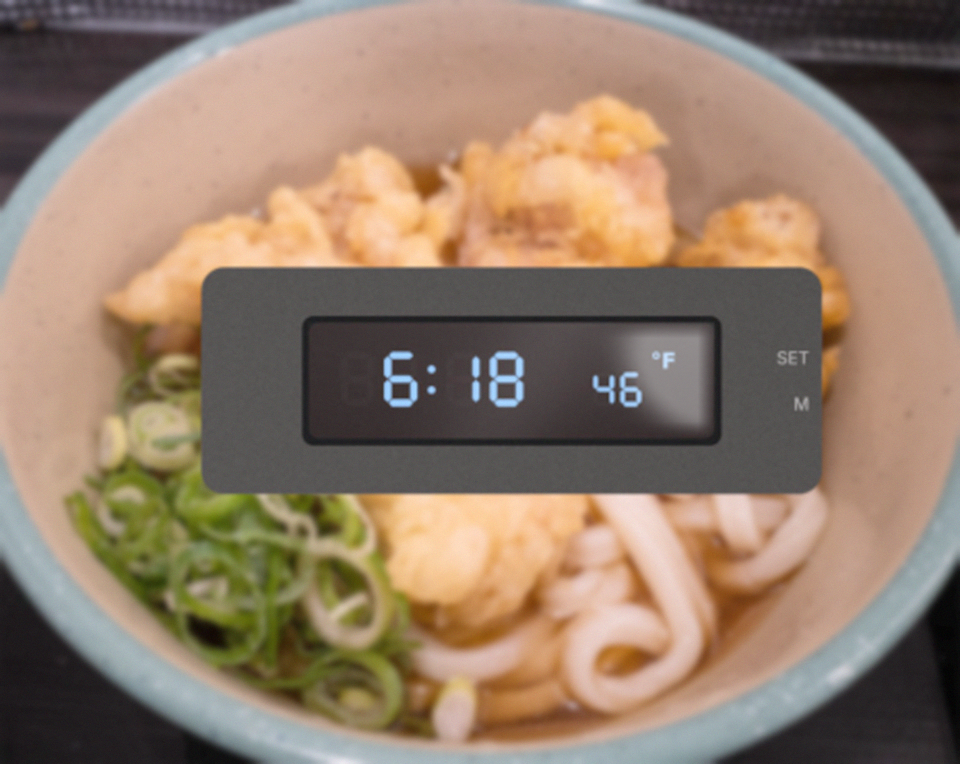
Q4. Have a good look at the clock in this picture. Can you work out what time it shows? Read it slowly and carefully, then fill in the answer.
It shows 6:18
